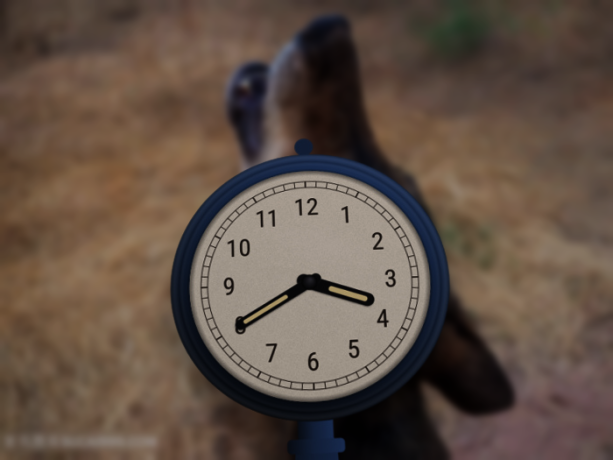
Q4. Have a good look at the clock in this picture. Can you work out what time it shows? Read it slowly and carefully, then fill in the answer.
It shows 3:40
